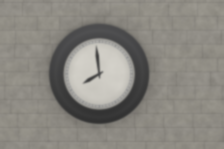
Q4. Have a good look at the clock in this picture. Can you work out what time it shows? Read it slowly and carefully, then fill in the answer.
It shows 7:59
